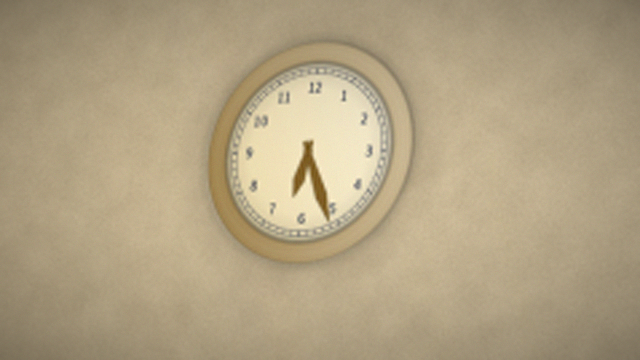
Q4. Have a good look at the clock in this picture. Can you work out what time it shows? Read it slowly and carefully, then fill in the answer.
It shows 6:26
